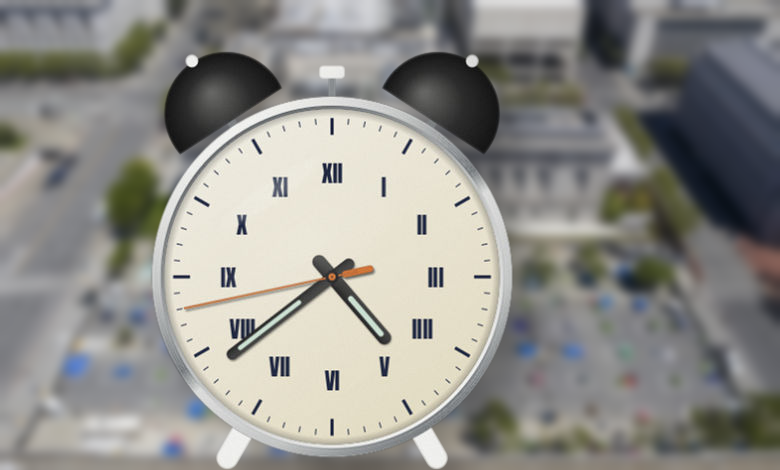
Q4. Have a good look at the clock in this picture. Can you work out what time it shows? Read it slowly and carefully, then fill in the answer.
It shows 4:38:43
